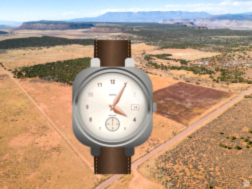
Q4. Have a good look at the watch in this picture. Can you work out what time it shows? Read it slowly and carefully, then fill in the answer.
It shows 4:05
